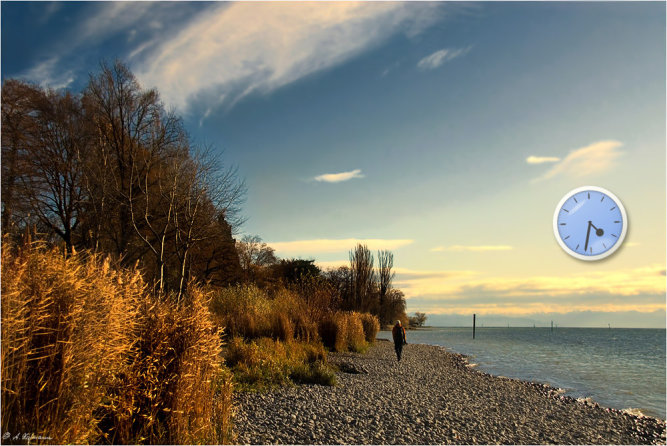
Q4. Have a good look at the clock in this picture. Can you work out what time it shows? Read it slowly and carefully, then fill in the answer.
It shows 4:32
